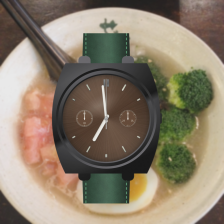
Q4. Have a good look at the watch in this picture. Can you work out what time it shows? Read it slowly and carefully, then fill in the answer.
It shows 6:59
